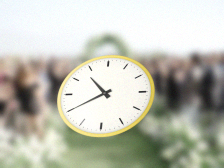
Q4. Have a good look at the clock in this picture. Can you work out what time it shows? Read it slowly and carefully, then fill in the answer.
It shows 10:40
